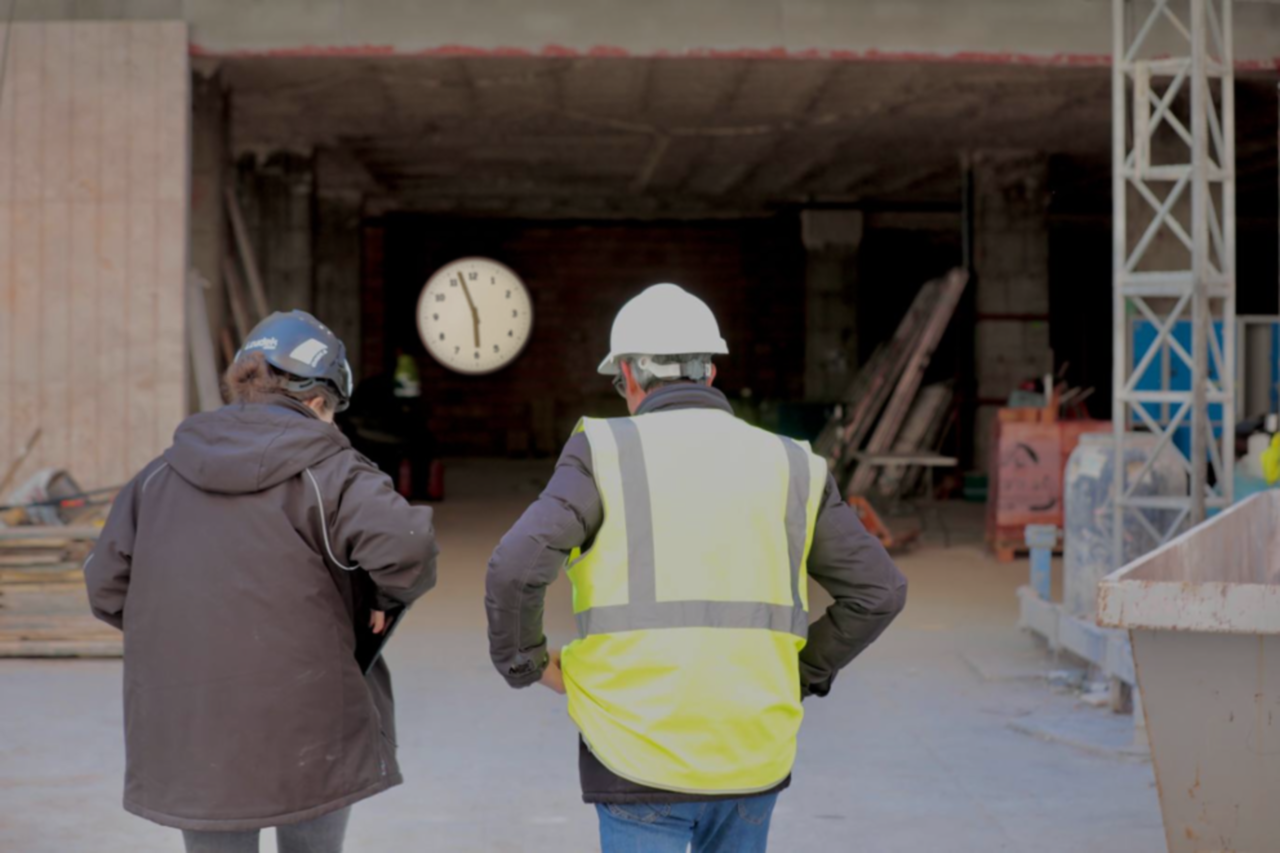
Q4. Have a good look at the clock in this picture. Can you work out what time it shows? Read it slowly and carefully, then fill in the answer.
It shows 5:57
